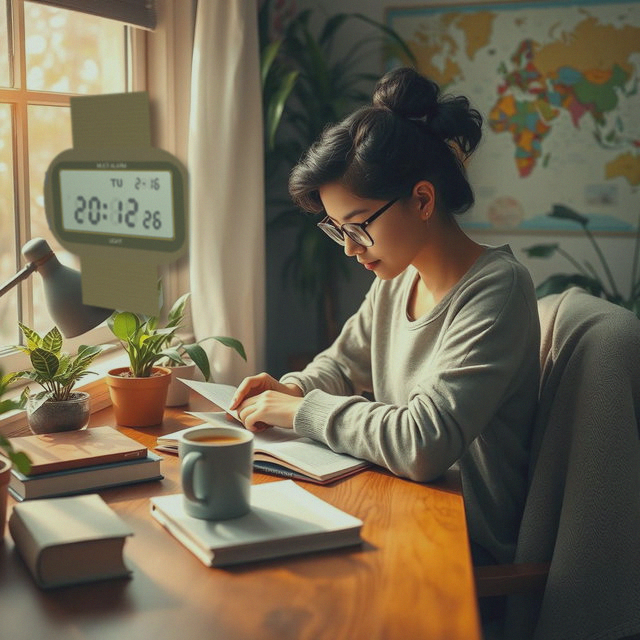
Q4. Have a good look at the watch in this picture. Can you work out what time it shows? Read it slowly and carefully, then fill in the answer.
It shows 20:12:26
